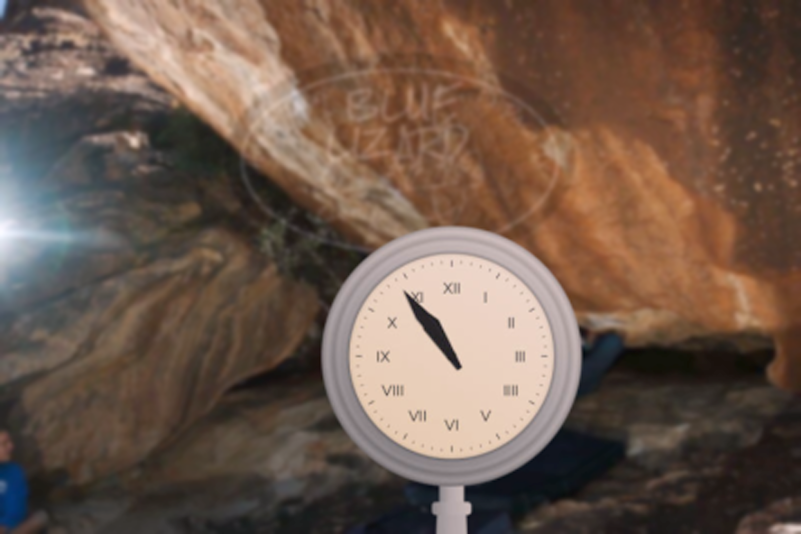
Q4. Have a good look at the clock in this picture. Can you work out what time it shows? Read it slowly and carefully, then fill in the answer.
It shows 10:54
